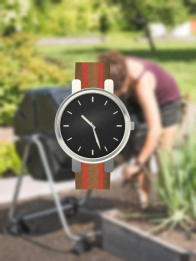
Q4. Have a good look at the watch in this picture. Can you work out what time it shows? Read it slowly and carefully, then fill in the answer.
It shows 10:27
